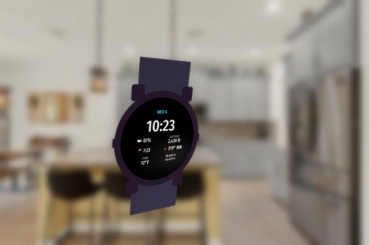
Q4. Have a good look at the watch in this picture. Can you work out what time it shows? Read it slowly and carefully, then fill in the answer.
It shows 10:23
